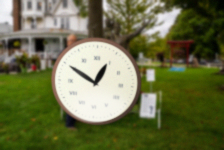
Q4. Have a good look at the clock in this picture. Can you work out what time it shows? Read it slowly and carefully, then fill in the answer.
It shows 12:50
